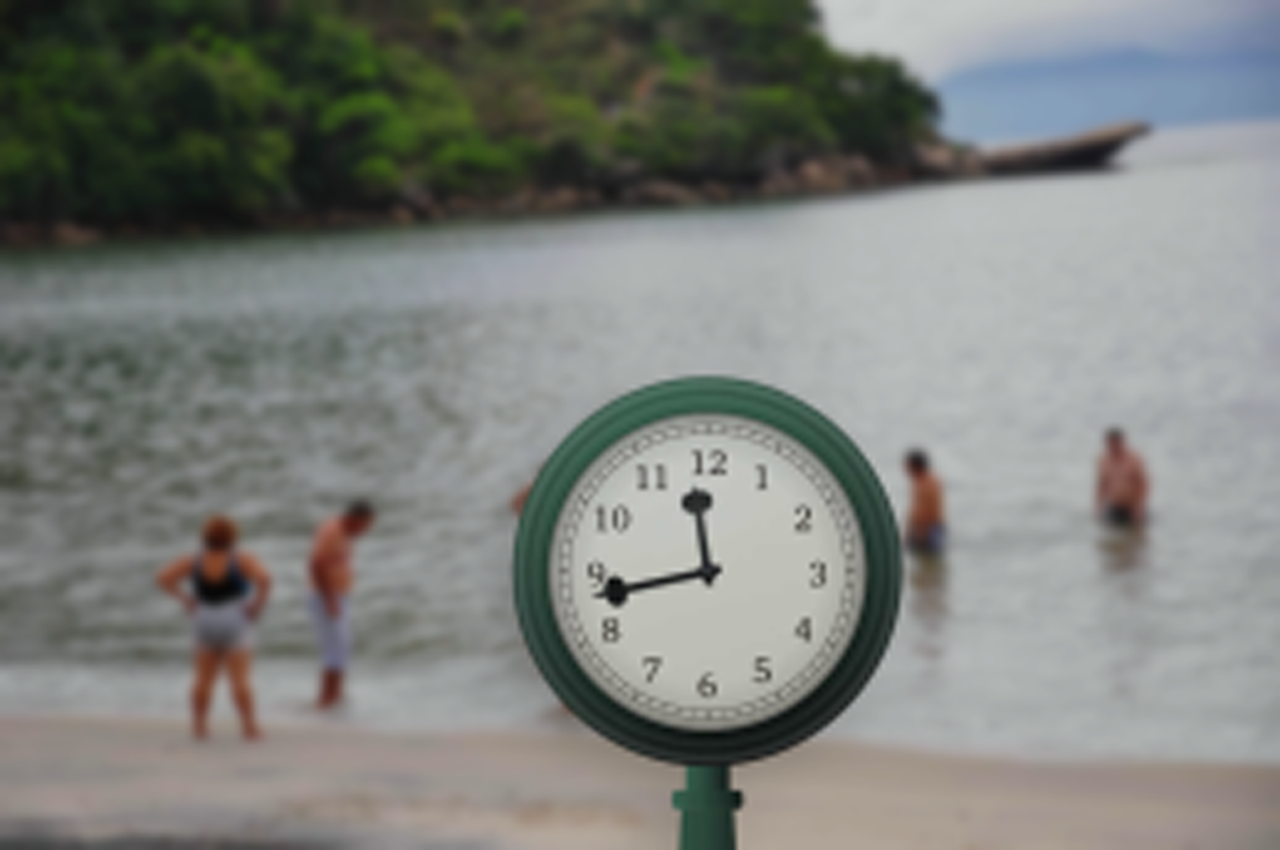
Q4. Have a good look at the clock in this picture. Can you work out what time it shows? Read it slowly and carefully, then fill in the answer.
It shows 11:43
